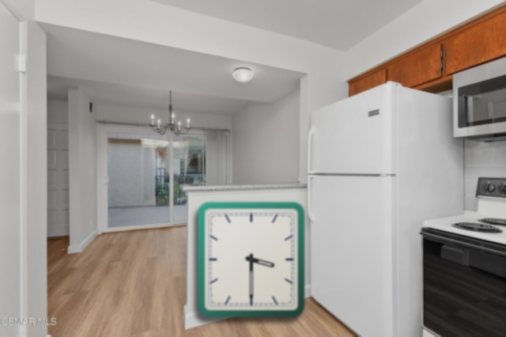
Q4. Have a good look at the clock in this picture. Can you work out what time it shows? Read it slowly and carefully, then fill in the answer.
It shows 3:30
